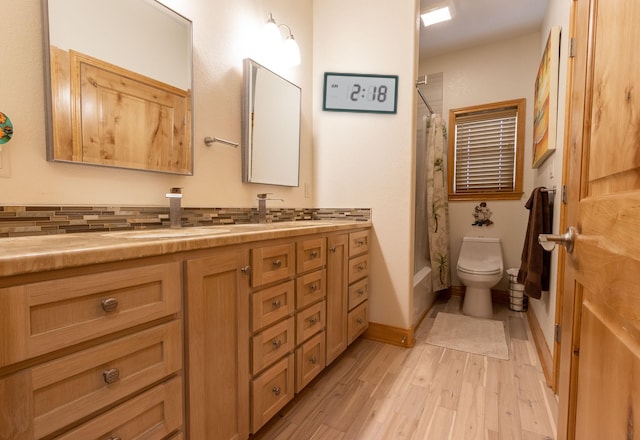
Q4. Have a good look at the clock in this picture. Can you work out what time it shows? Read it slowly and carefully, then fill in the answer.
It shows 2:18
